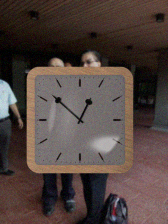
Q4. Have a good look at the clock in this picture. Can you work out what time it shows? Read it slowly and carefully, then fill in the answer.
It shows 12:52
